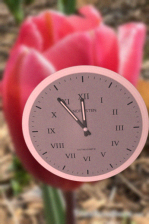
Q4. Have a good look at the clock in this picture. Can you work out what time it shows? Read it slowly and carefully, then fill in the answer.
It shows 11:54
